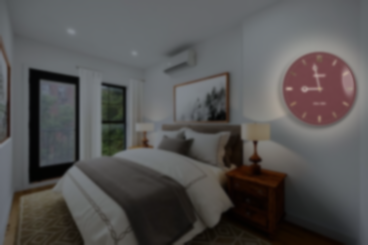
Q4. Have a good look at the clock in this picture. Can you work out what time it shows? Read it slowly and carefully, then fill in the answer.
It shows 8:58
